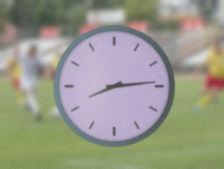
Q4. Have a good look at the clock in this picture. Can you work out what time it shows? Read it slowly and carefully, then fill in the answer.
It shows 8:14
